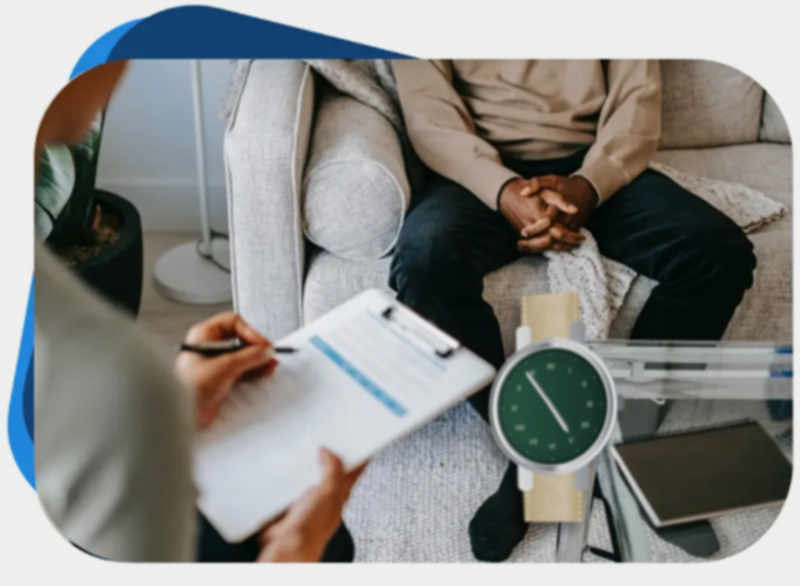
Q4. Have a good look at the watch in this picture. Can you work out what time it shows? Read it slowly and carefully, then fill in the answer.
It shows 4:54
